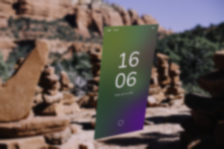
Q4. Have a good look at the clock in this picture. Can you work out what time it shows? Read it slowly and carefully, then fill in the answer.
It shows 16:06
